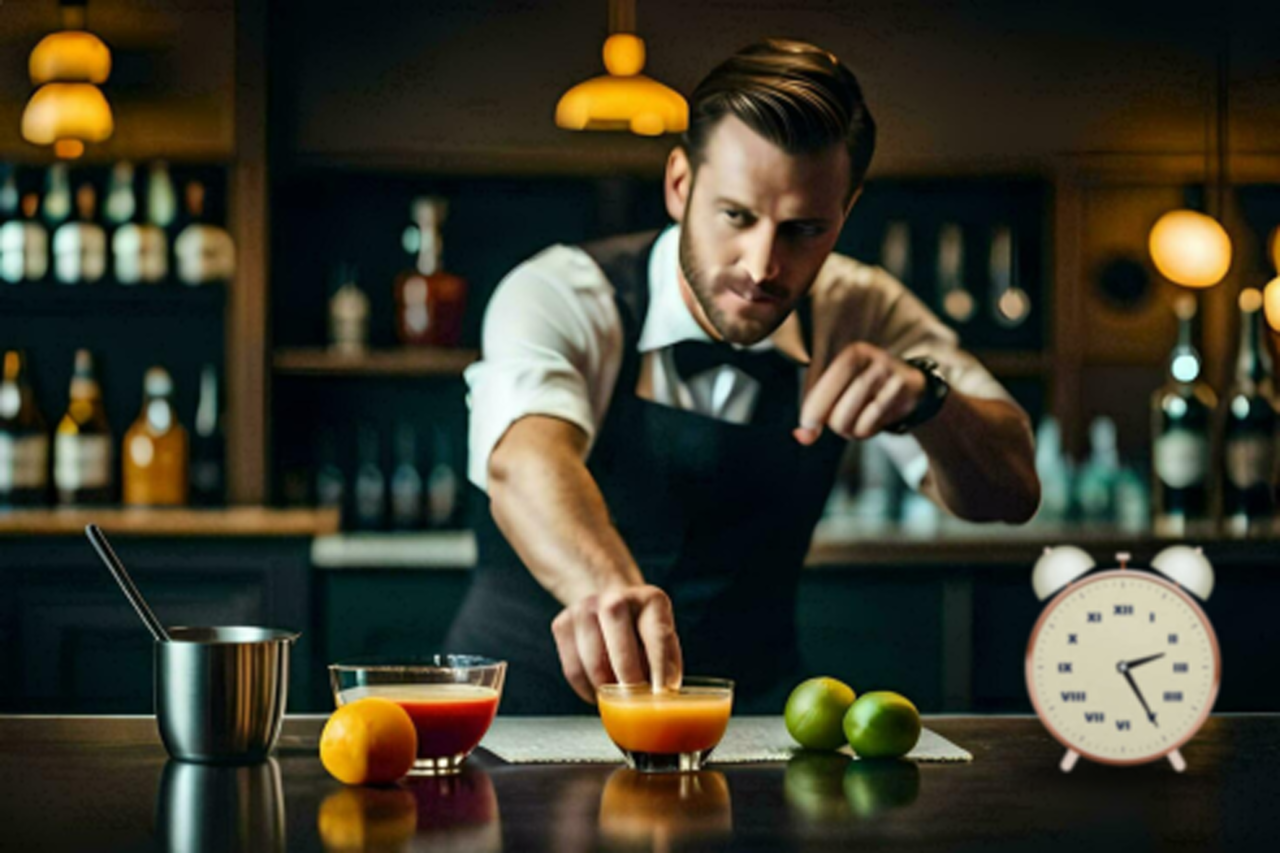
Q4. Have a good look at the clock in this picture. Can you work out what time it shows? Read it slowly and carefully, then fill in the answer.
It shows 2:25
